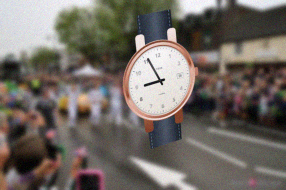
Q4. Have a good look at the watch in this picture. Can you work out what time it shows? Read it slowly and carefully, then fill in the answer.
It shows 8:56
